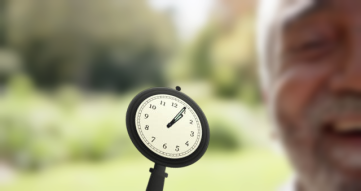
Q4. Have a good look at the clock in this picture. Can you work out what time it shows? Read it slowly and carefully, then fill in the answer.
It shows 1:04
